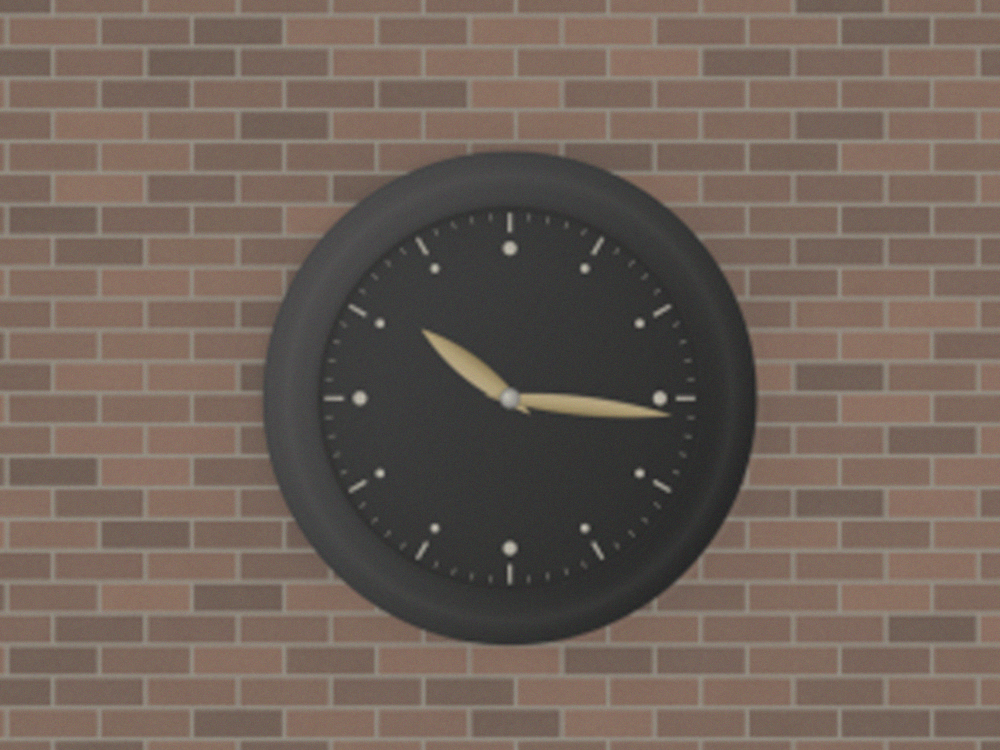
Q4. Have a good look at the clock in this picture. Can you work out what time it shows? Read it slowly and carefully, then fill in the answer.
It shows 10:16
